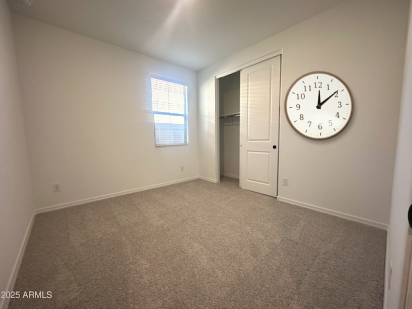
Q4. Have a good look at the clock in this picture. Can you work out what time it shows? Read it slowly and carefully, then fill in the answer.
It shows 12:09
